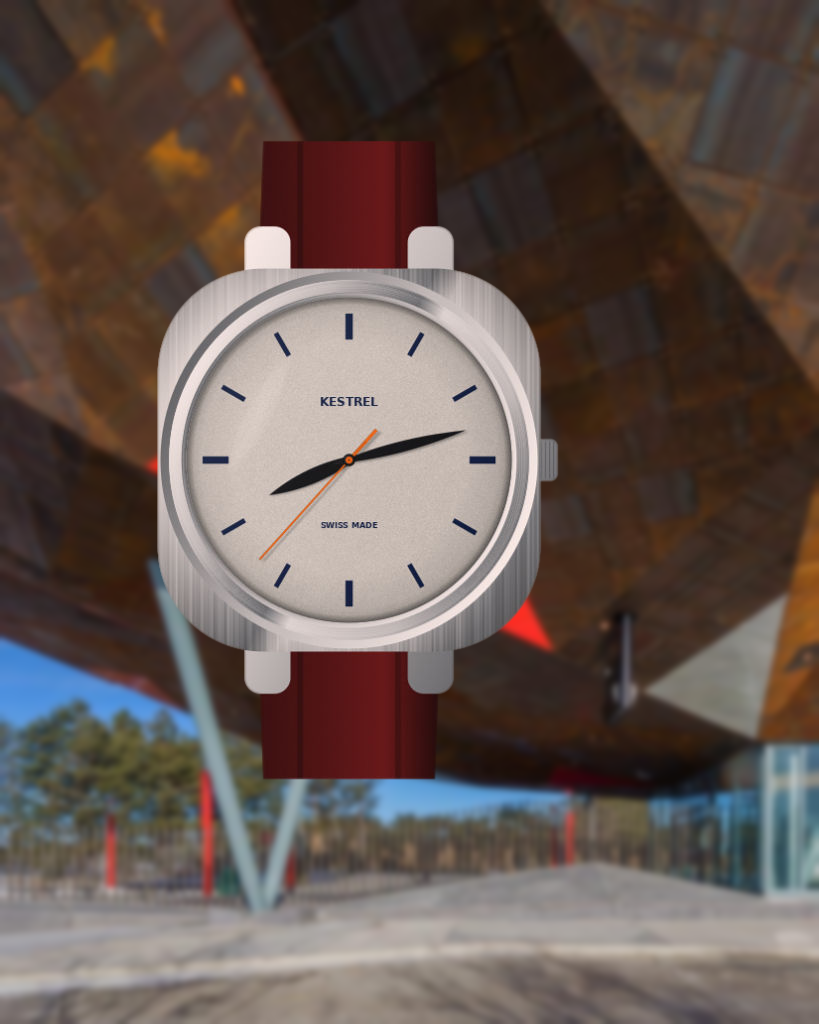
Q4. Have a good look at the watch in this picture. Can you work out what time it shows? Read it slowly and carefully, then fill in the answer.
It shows 8:12:37
